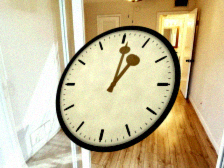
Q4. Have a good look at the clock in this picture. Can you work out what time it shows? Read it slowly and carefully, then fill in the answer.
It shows 1:01
